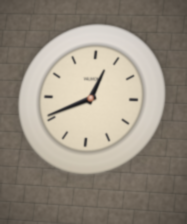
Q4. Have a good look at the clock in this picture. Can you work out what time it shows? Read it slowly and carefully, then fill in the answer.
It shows 12:41
